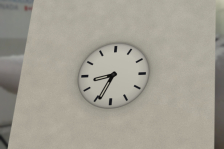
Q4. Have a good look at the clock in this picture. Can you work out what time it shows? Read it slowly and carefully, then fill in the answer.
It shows 8:34
